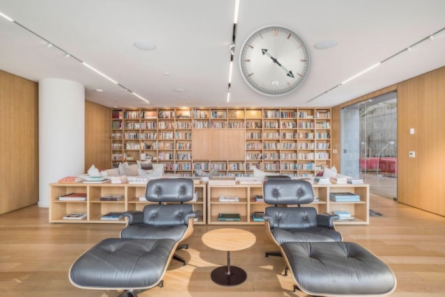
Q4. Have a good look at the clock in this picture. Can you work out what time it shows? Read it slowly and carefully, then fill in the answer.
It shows 10:22
